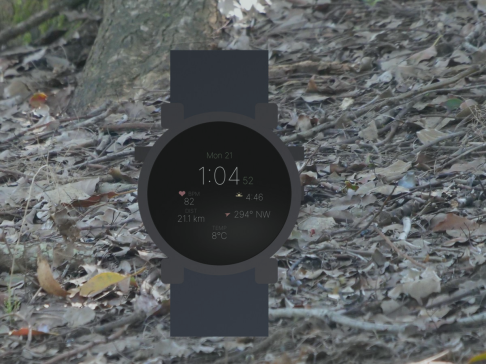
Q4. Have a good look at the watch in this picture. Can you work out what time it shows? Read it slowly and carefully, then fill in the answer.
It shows 1:04:52
